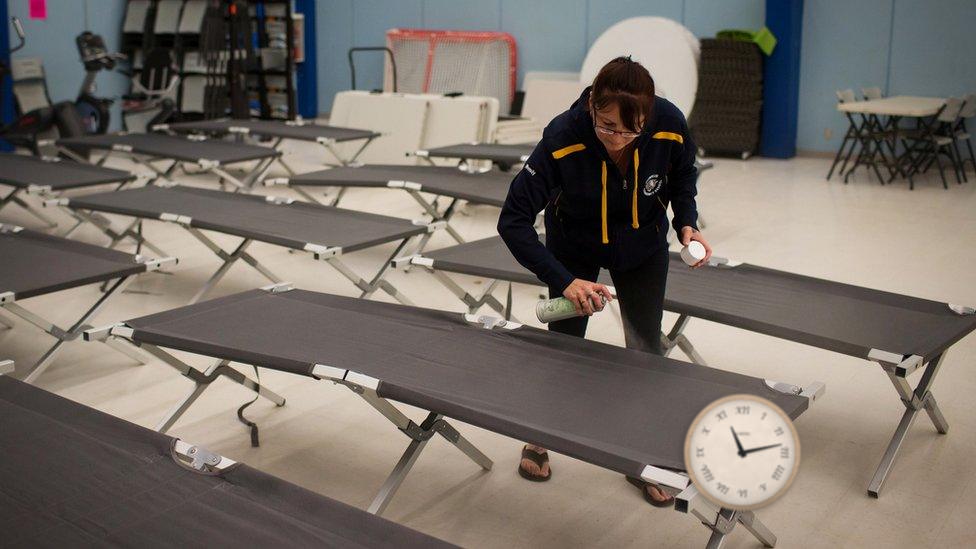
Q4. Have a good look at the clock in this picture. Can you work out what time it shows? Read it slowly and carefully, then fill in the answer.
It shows 11:13
